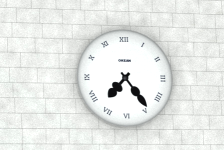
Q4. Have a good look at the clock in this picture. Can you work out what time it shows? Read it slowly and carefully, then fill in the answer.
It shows 7:24
